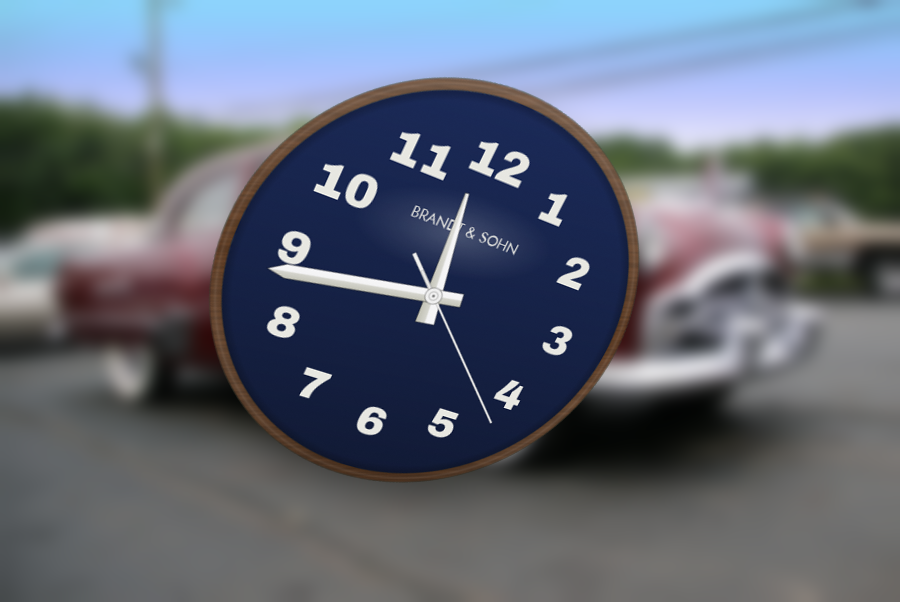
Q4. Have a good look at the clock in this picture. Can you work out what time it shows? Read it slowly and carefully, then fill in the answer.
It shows 11:43:22
